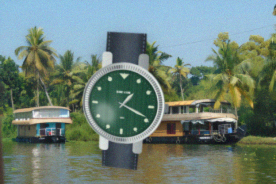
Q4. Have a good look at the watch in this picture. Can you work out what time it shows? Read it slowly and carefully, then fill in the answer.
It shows 1:19
